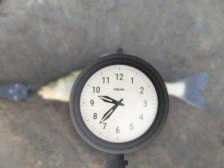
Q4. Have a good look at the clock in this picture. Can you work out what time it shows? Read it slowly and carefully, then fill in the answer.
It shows 9:37
